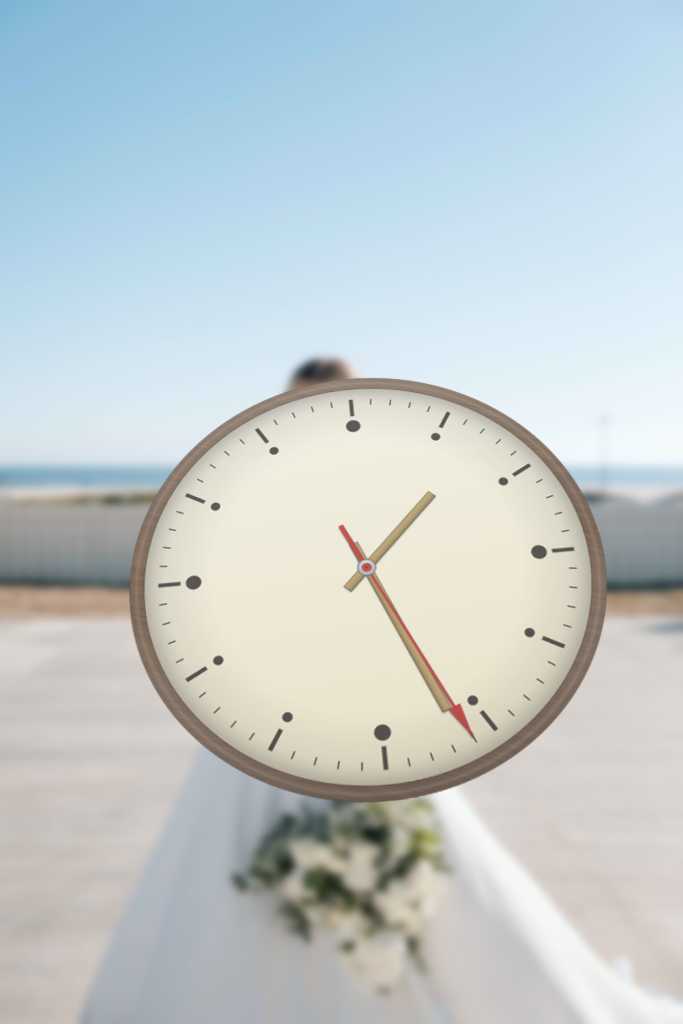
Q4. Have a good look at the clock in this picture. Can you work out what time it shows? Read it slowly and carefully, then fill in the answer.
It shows 1:26:26
